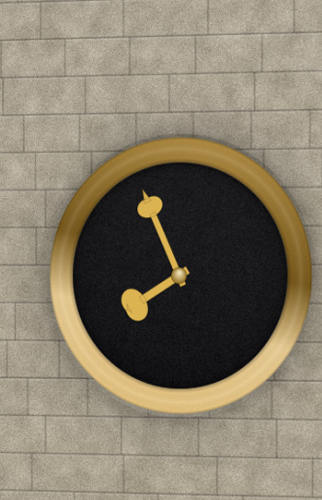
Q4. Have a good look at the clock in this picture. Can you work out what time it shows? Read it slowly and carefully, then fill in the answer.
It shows 7:56
